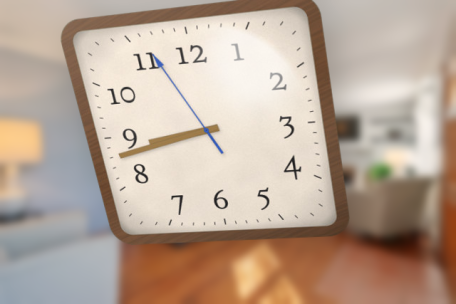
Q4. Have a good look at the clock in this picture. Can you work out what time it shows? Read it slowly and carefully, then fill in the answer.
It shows 8:42:56
